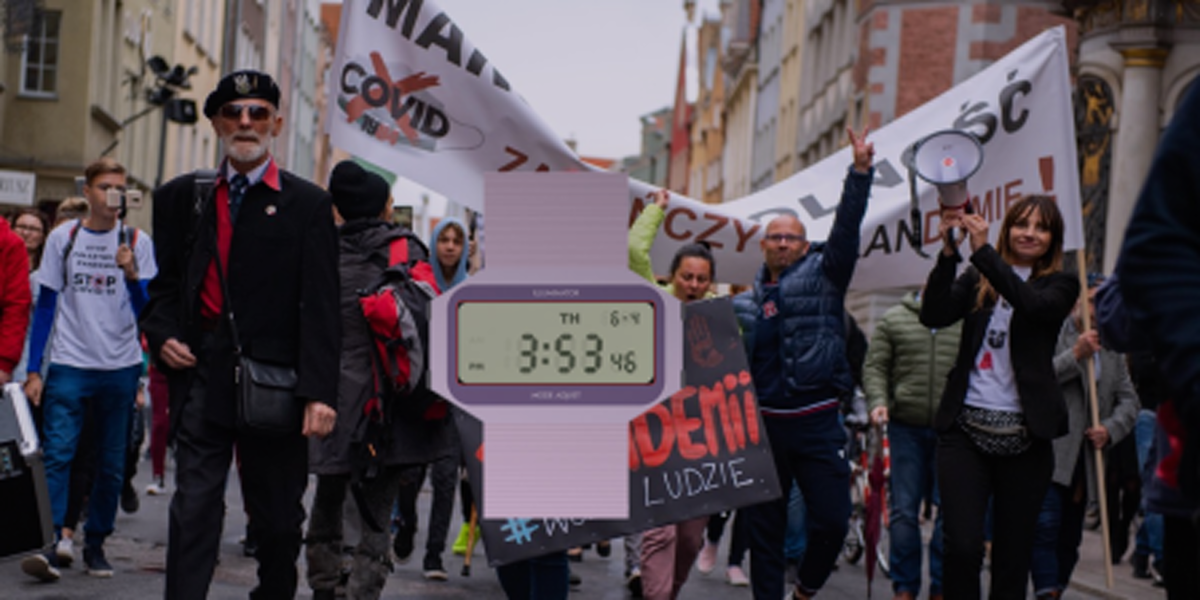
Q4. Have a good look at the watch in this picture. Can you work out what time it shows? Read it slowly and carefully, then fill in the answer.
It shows 3:53:46
